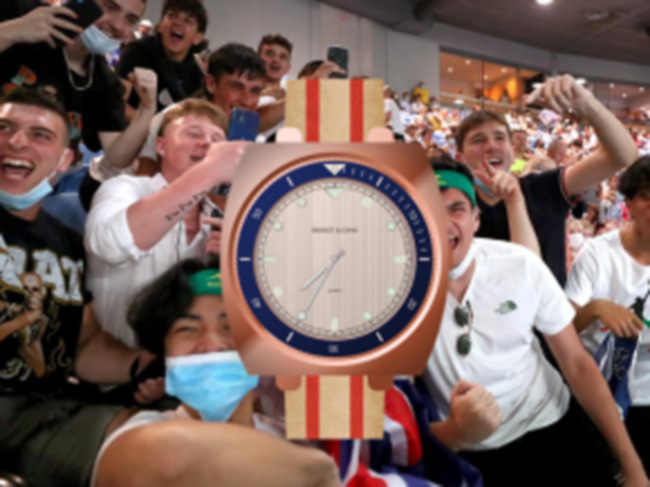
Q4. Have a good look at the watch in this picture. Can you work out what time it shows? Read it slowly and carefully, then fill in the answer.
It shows 7:35
